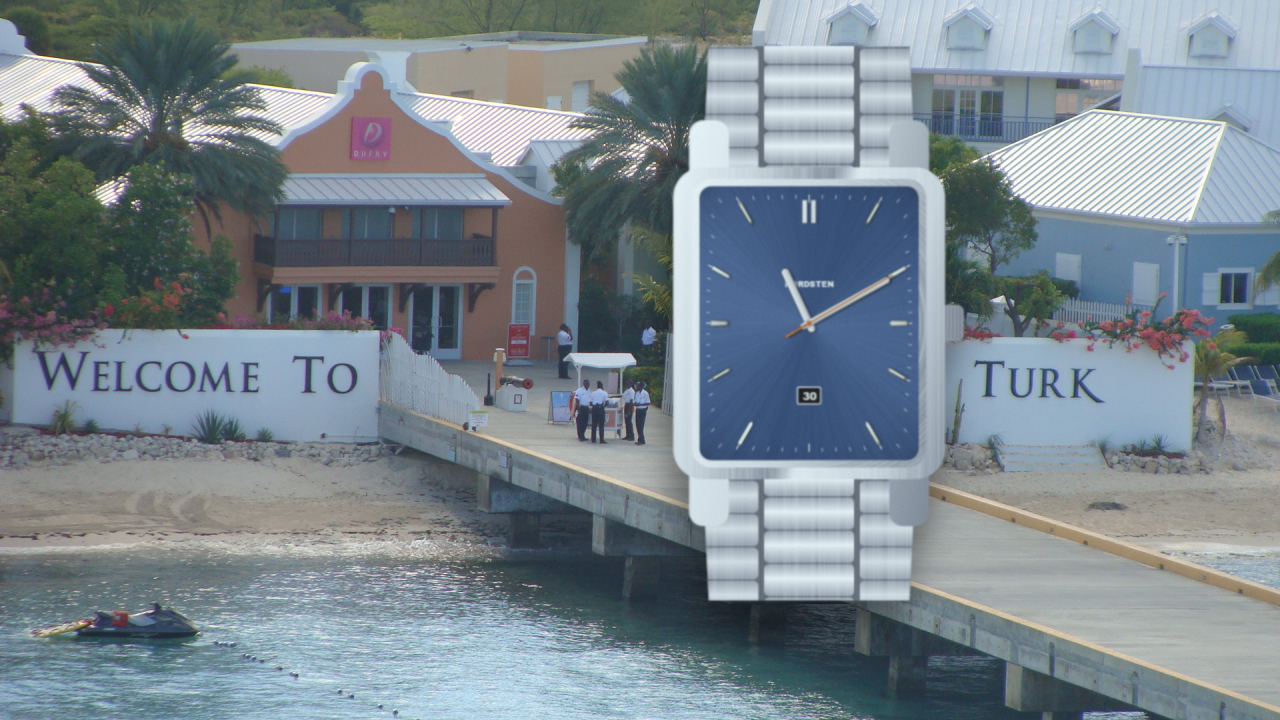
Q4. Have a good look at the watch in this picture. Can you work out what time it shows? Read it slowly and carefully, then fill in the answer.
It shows 11:10:10
